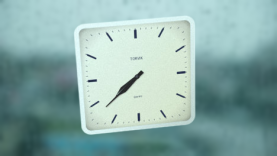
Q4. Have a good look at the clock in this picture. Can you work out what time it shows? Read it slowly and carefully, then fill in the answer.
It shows 7:38
